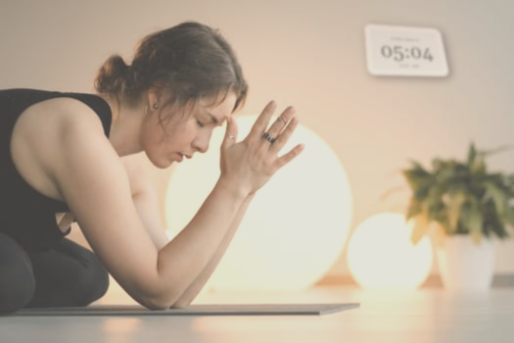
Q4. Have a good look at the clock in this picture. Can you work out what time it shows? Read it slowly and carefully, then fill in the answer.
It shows 5:04
